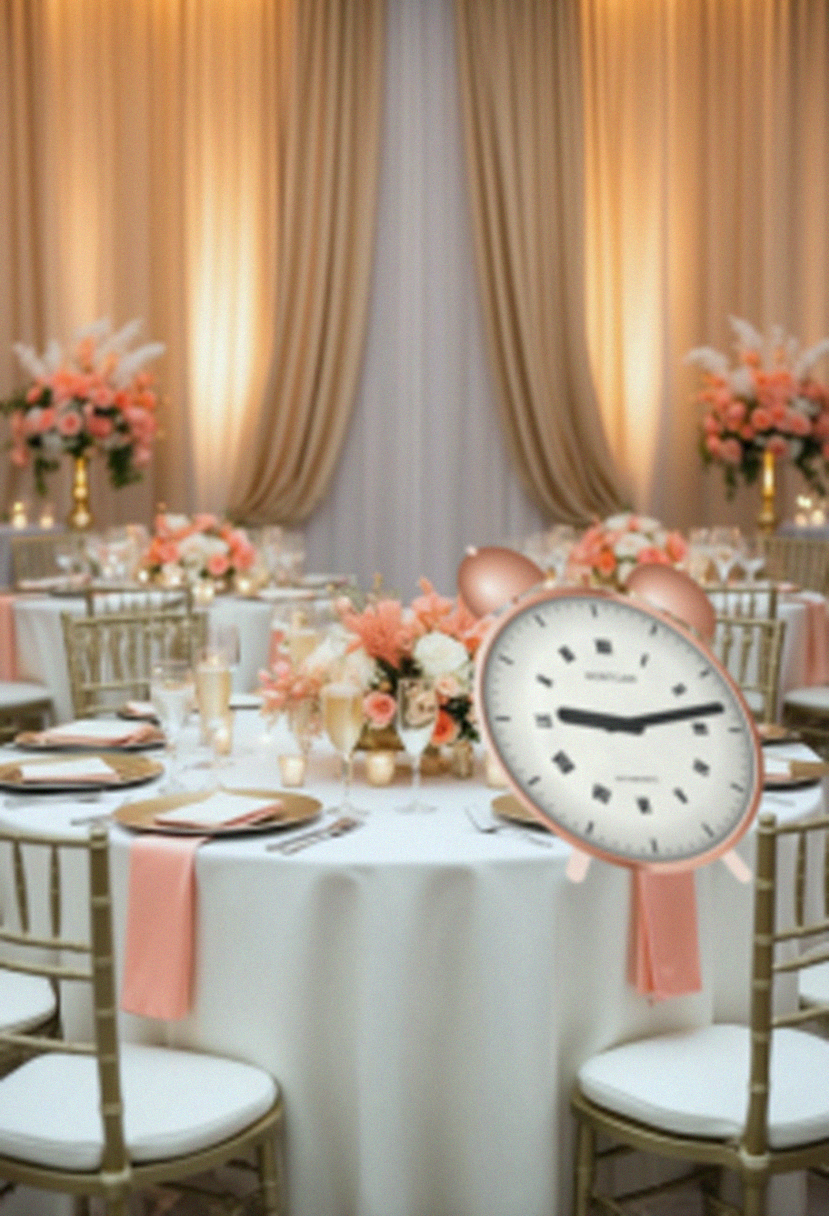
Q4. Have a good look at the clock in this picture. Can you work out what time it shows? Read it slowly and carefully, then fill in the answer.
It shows 9:13
